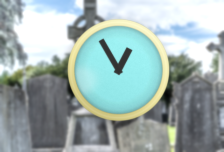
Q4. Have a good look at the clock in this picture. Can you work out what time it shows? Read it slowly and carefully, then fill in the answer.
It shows 12:55
